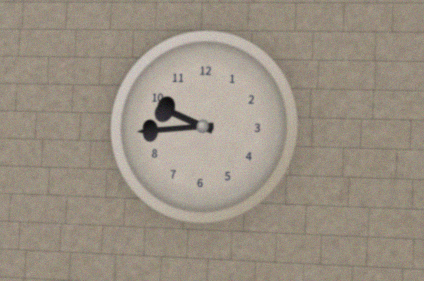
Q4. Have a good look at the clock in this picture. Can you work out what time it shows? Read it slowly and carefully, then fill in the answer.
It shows 9:44
